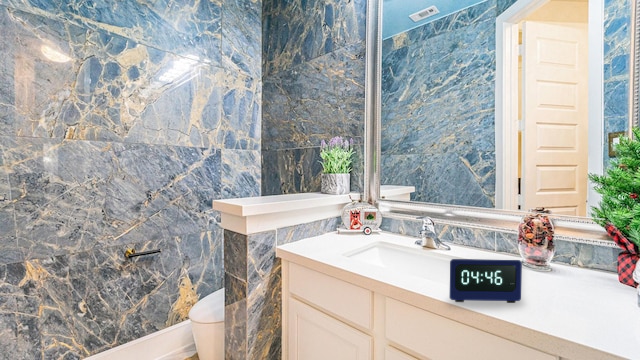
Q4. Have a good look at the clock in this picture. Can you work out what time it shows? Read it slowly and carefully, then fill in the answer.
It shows 4:46
